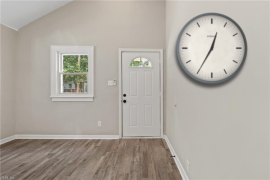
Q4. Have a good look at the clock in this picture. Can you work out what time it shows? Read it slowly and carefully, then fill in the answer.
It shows 12:35
